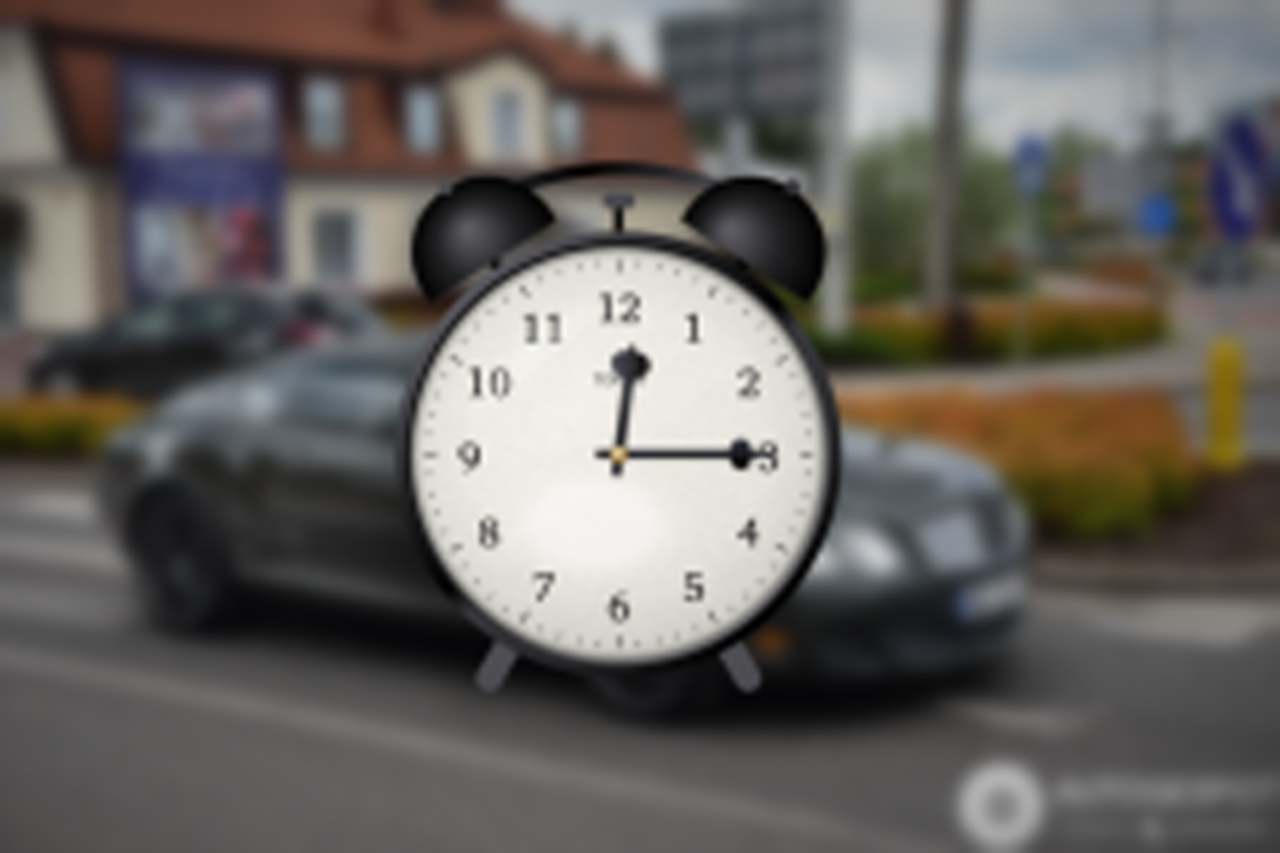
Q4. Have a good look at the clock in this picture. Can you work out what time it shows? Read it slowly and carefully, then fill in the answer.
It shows 12:15
